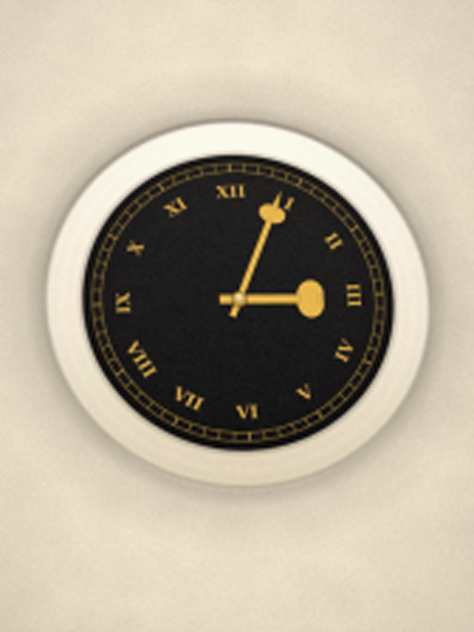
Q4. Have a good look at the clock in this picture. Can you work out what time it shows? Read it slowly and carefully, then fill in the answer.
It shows 3:04
